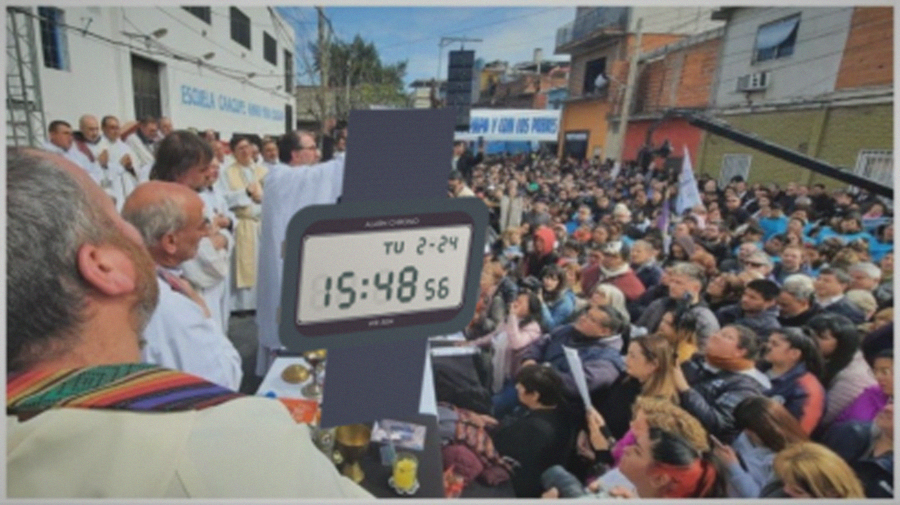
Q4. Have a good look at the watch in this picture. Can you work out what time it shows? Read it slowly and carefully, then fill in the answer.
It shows 15:48:56
